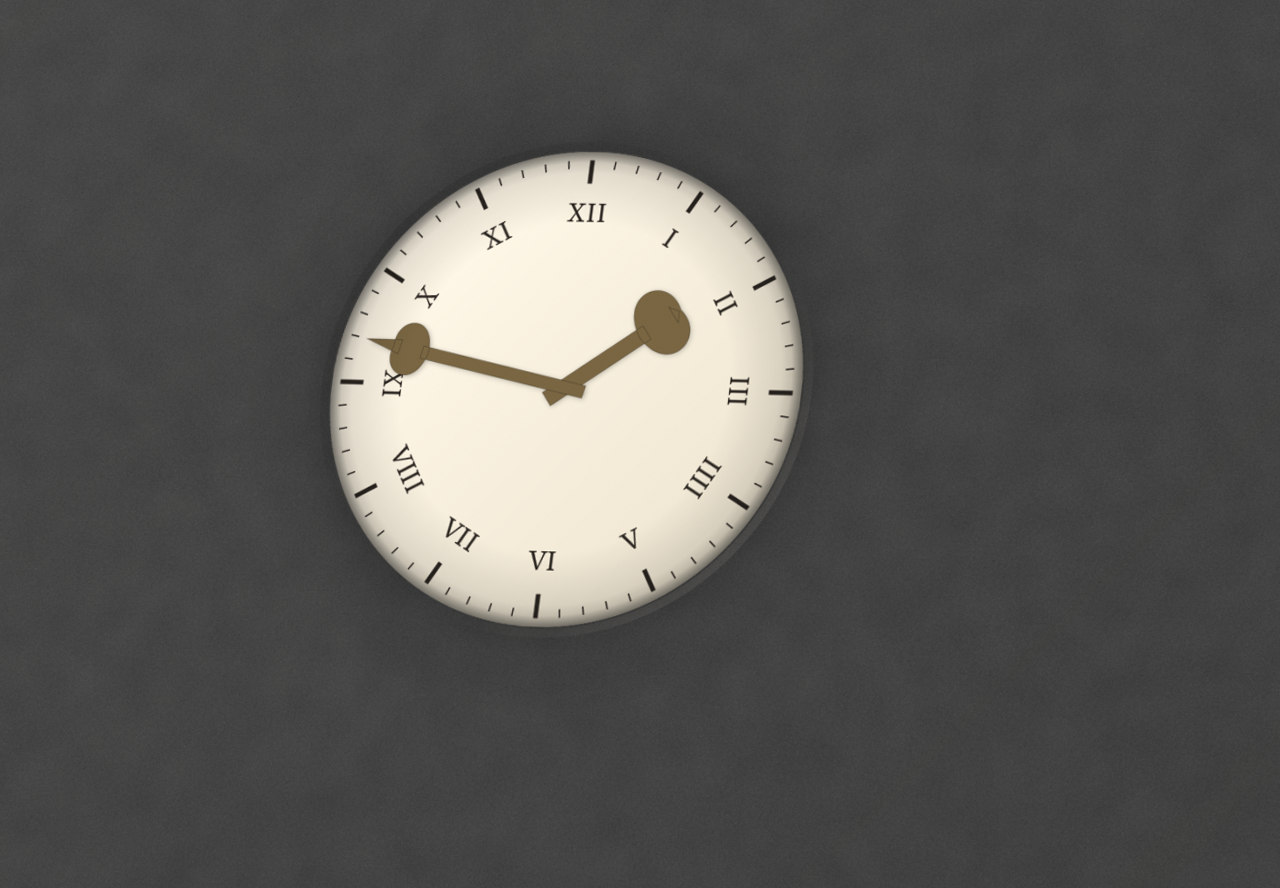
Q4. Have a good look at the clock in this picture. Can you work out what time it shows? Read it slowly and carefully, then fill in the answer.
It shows 1:47
